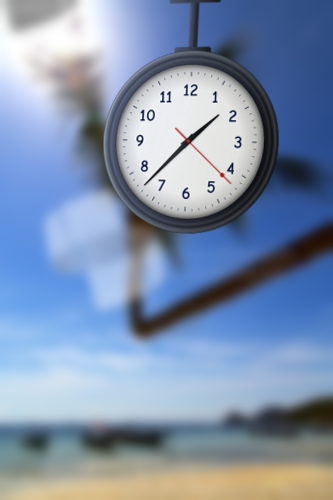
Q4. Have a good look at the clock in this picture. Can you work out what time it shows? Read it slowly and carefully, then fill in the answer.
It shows 1:37:22
